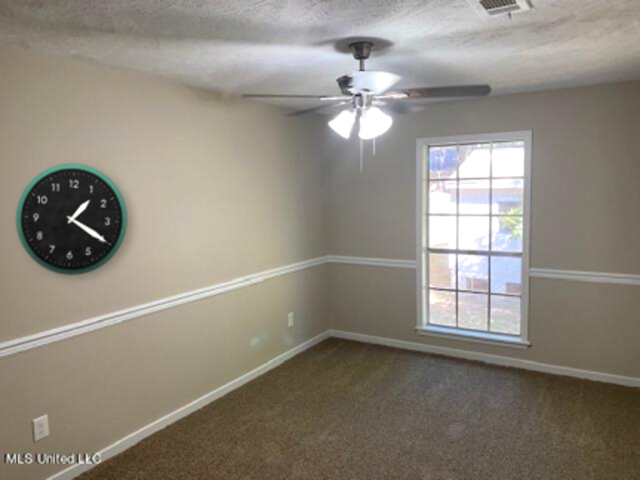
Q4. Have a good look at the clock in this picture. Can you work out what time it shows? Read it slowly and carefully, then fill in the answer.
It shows 1:20
